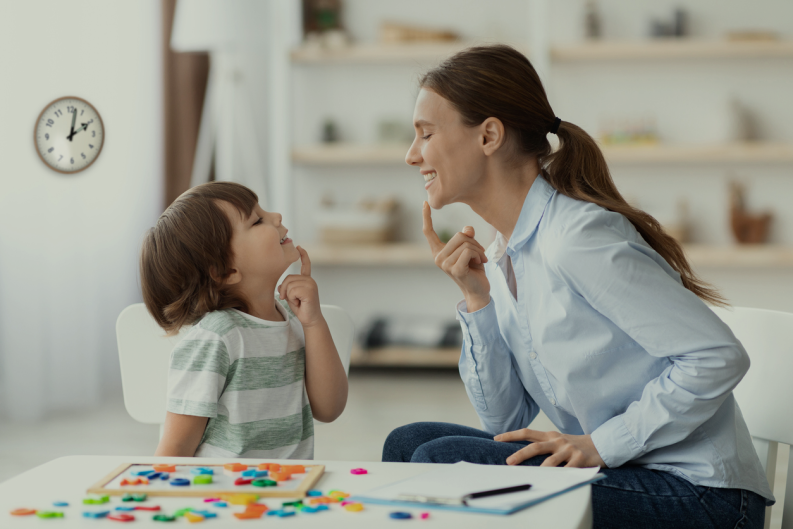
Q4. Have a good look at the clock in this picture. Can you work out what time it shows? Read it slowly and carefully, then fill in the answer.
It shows 2:02
